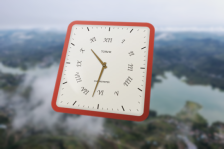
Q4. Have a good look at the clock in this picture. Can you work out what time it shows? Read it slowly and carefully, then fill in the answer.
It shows 10:32
